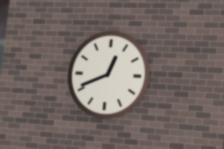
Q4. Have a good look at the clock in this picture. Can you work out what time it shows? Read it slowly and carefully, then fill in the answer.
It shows 12:41
